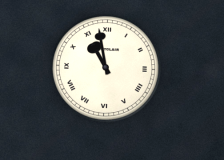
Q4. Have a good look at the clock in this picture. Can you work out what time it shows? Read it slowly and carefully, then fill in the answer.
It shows 10:58
